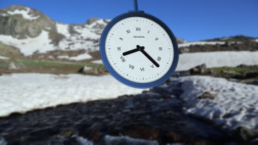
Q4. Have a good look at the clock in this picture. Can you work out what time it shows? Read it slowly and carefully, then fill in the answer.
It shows 8:23
